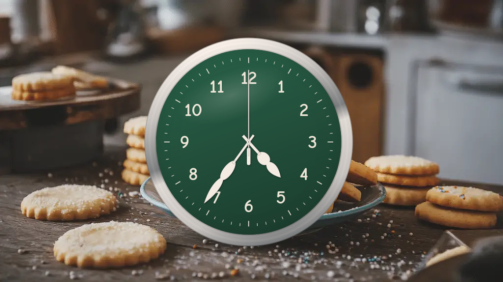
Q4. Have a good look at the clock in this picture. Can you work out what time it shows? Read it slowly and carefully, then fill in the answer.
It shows 4:36:00
